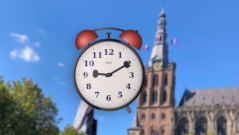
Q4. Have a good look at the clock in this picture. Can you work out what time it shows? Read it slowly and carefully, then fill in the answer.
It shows 9:10
